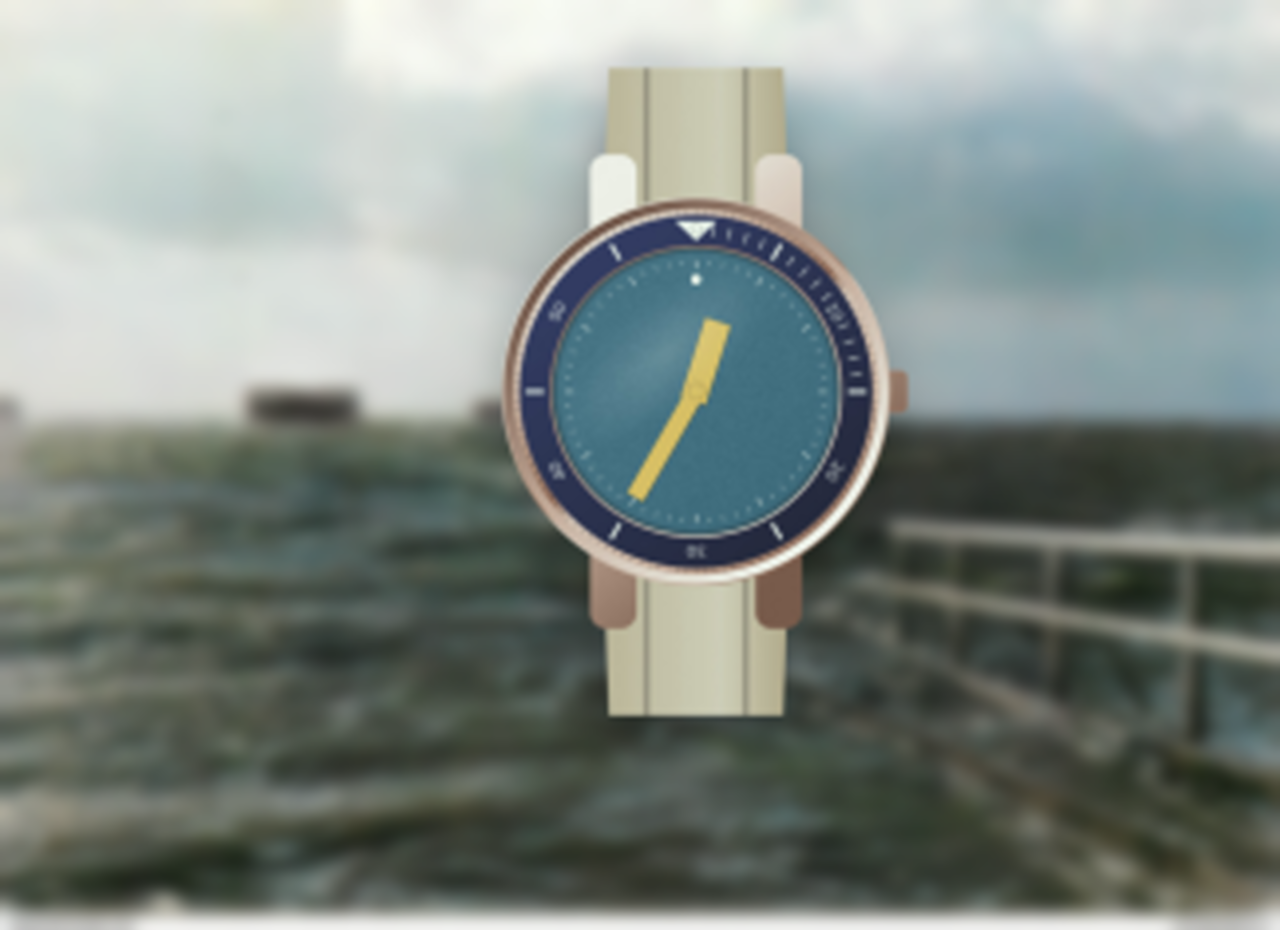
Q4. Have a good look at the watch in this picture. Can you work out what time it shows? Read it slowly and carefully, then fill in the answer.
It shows 12:35
